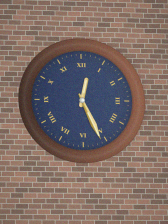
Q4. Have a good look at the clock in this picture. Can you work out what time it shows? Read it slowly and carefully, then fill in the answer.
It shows 12:26
